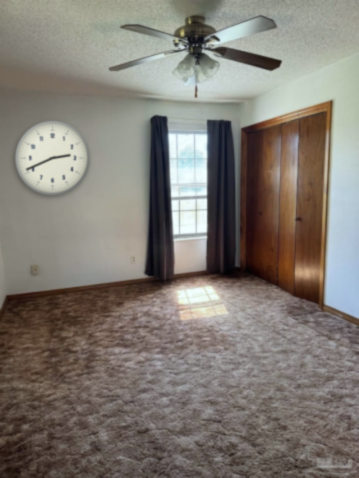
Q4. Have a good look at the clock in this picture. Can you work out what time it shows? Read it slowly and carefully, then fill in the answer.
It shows 2:41
